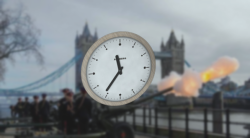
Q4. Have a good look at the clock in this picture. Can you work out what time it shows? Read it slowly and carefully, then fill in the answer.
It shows 11:36
